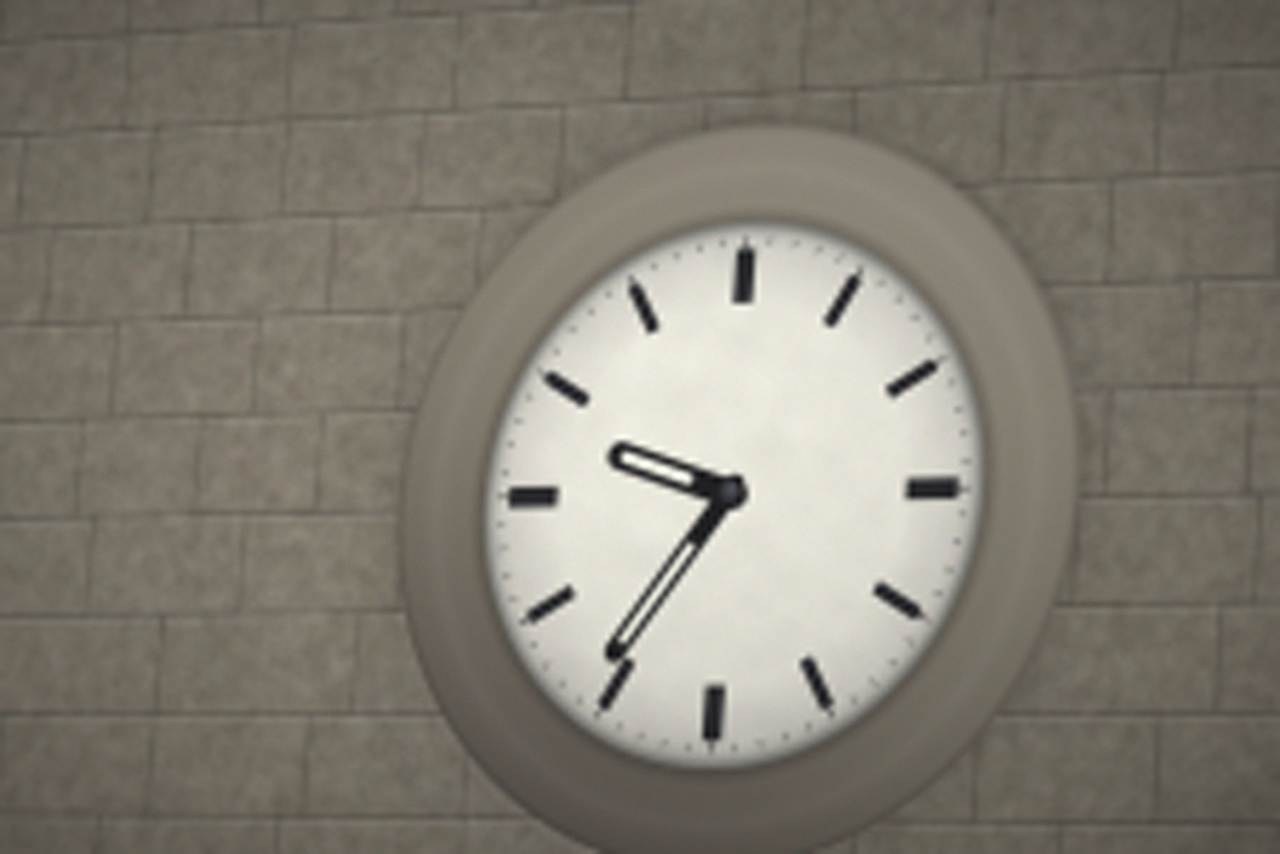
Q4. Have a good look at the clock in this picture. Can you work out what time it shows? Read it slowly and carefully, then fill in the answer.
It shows 9:36
